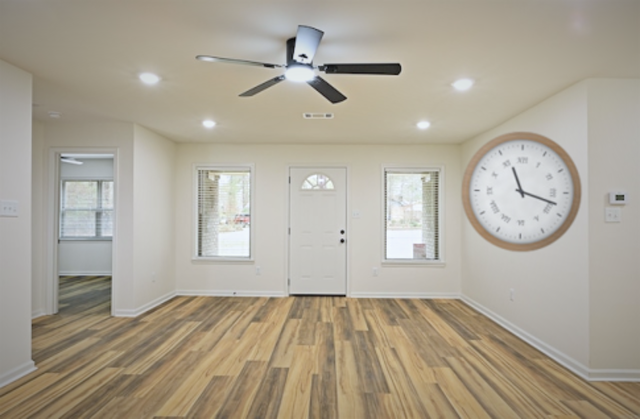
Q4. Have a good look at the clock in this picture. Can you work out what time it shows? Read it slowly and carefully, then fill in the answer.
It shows 11:18
